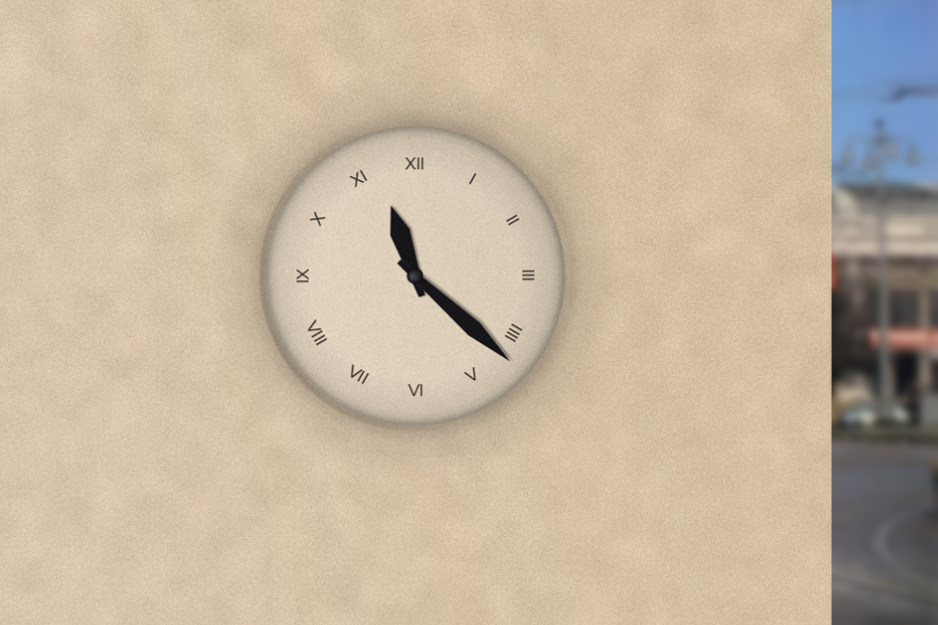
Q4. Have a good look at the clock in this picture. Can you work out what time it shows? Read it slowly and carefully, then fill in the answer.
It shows 11:22
